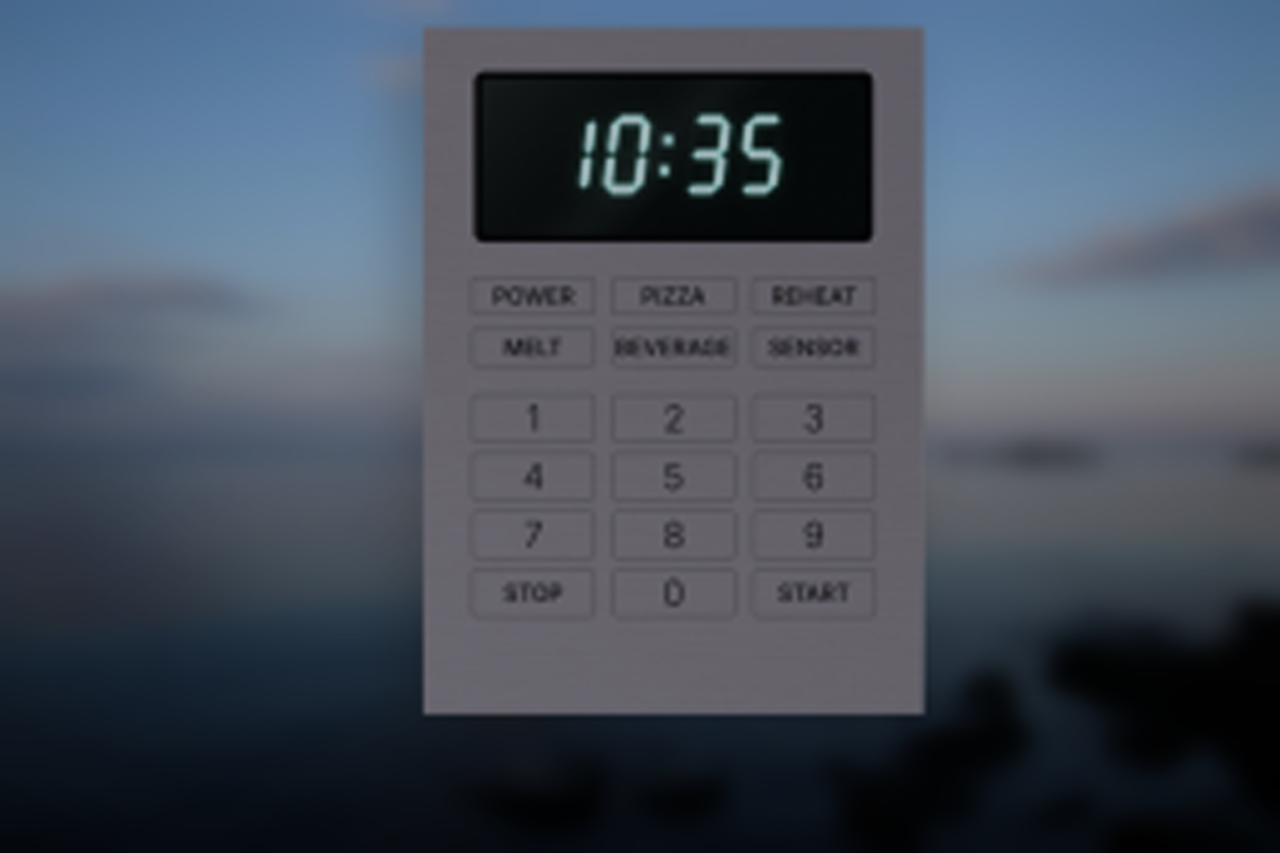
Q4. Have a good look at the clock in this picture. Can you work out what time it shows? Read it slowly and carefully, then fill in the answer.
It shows 10:35
